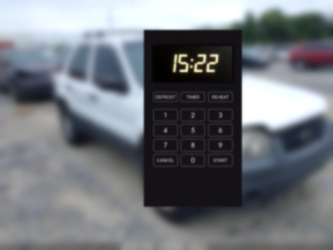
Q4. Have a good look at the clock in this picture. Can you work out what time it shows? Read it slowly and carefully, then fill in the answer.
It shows 15:22
